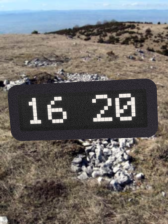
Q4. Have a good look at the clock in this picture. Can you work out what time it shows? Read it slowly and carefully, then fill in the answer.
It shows 16:20
